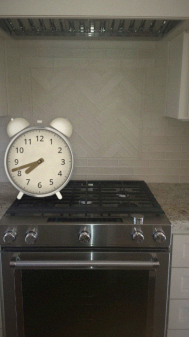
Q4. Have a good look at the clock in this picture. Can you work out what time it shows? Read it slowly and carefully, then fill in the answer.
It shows 7:42
